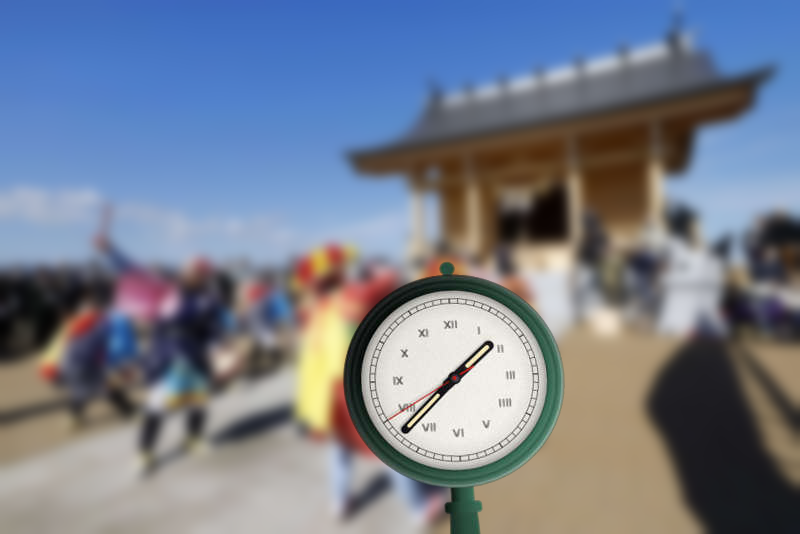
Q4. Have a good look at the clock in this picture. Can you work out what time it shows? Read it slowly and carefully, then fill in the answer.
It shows 1:37:40
